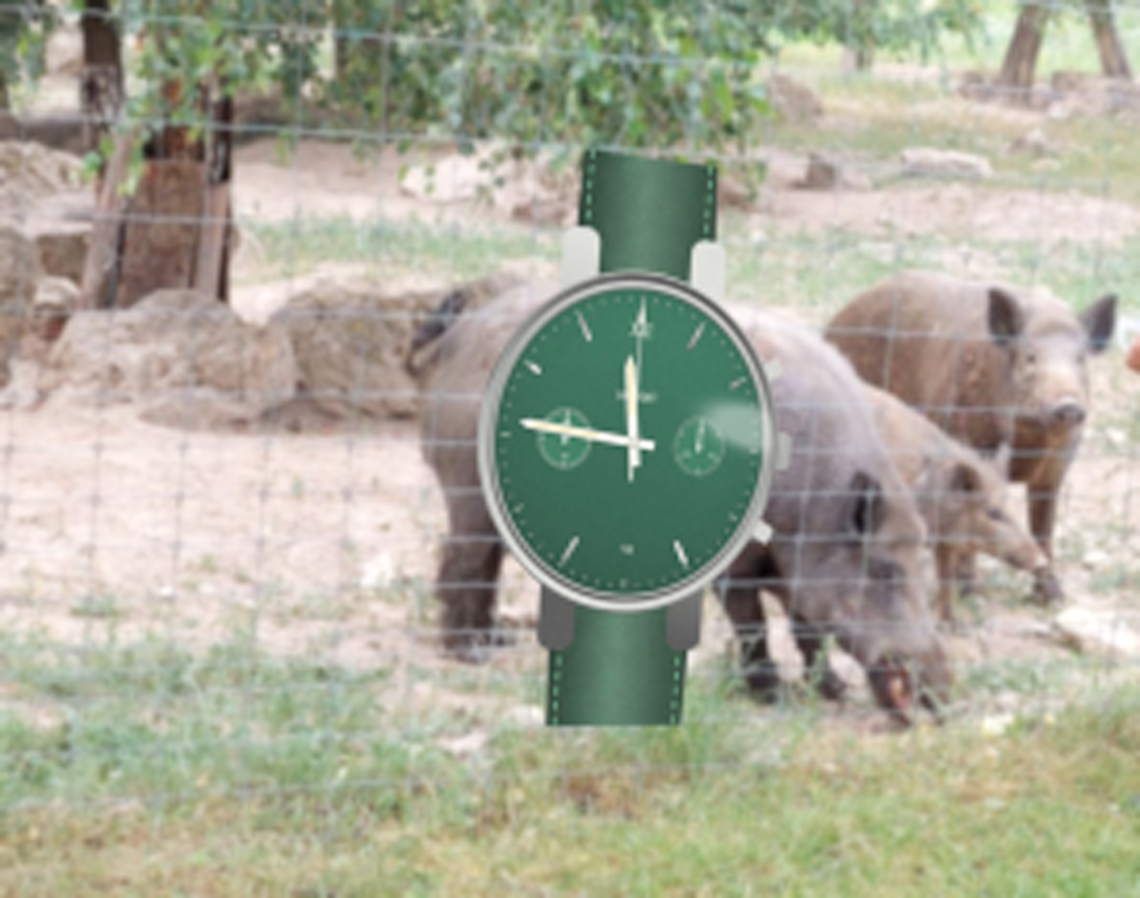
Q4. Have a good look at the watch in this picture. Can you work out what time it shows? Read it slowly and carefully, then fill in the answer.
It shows 11:46
